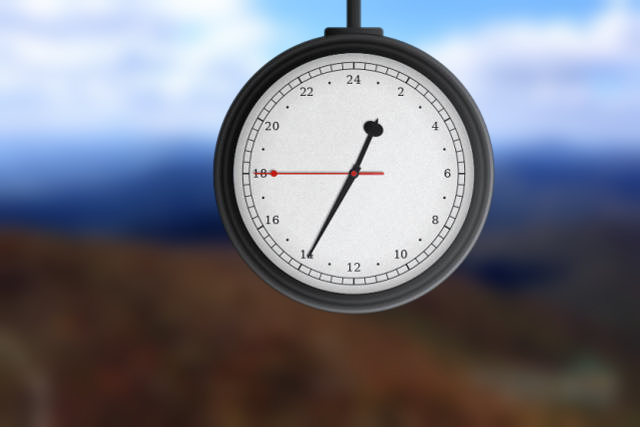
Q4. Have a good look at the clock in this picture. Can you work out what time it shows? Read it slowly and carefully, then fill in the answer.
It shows 1:34:45
